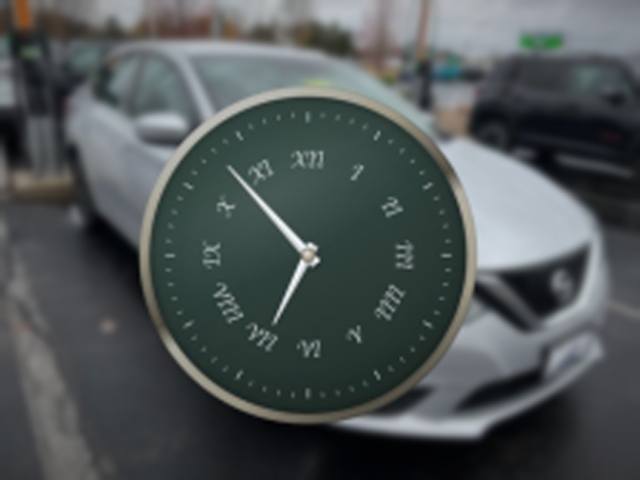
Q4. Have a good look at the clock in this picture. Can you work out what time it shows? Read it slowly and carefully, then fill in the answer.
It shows 6:53
